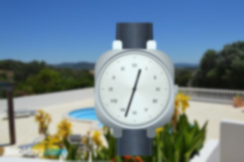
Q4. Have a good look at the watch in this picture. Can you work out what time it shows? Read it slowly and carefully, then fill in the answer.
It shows 12:33
